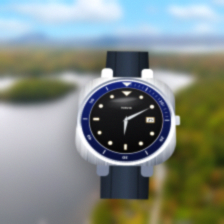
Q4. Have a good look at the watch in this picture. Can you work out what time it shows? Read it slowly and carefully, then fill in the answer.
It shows 6:10
